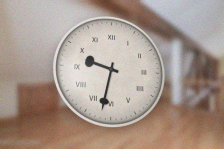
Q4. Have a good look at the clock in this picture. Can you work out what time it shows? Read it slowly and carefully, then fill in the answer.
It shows 9:32
